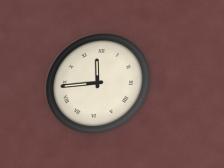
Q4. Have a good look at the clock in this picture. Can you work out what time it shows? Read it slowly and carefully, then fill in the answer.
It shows 11:44
